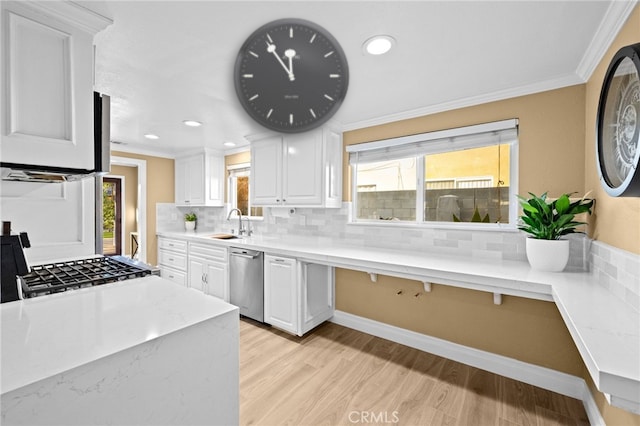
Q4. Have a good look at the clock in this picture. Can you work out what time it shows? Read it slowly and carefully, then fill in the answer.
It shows 11:54
